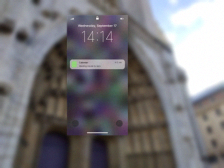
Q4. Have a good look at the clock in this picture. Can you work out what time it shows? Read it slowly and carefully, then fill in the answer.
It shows 14:14
